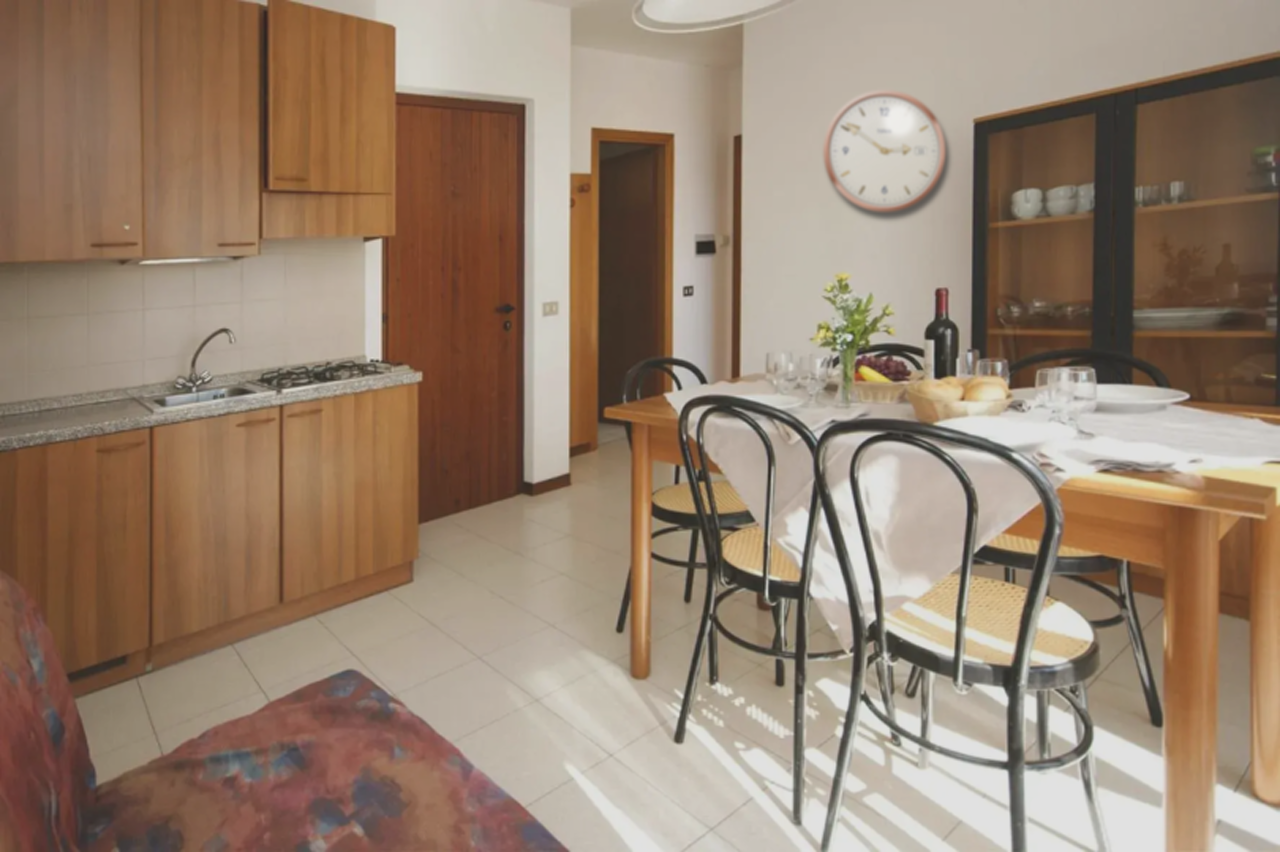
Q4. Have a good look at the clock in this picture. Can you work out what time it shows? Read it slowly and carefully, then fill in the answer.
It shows 2:51
